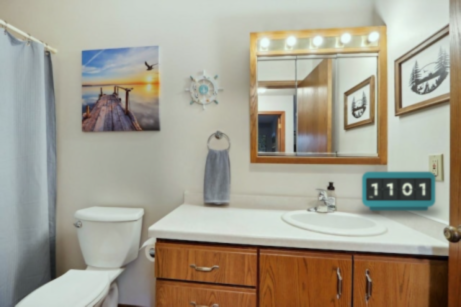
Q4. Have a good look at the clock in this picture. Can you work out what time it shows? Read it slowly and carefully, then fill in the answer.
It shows 11:01
